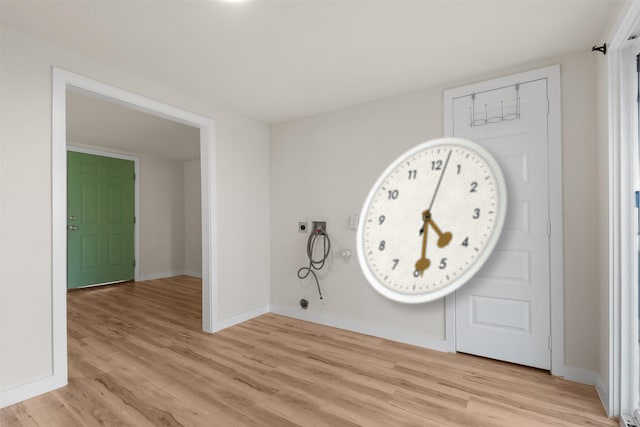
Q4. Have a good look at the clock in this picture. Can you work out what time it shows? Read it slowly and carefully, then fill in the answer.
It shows 4:29:02
